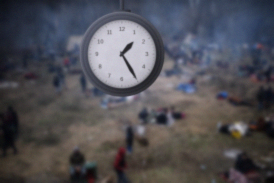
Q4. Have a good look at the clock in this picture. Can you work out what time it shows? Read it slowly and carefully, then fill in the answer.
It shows 1:25
